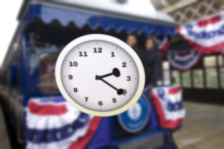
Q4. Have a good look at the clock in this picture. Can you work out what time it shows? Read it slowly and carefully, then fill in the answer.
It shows 2:21
